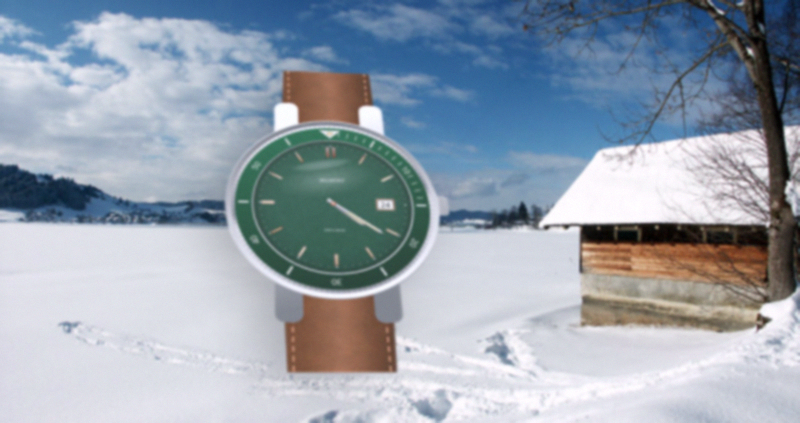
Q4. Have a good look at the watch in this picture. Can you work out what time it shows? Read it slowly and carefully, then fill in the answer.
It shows 4:21
